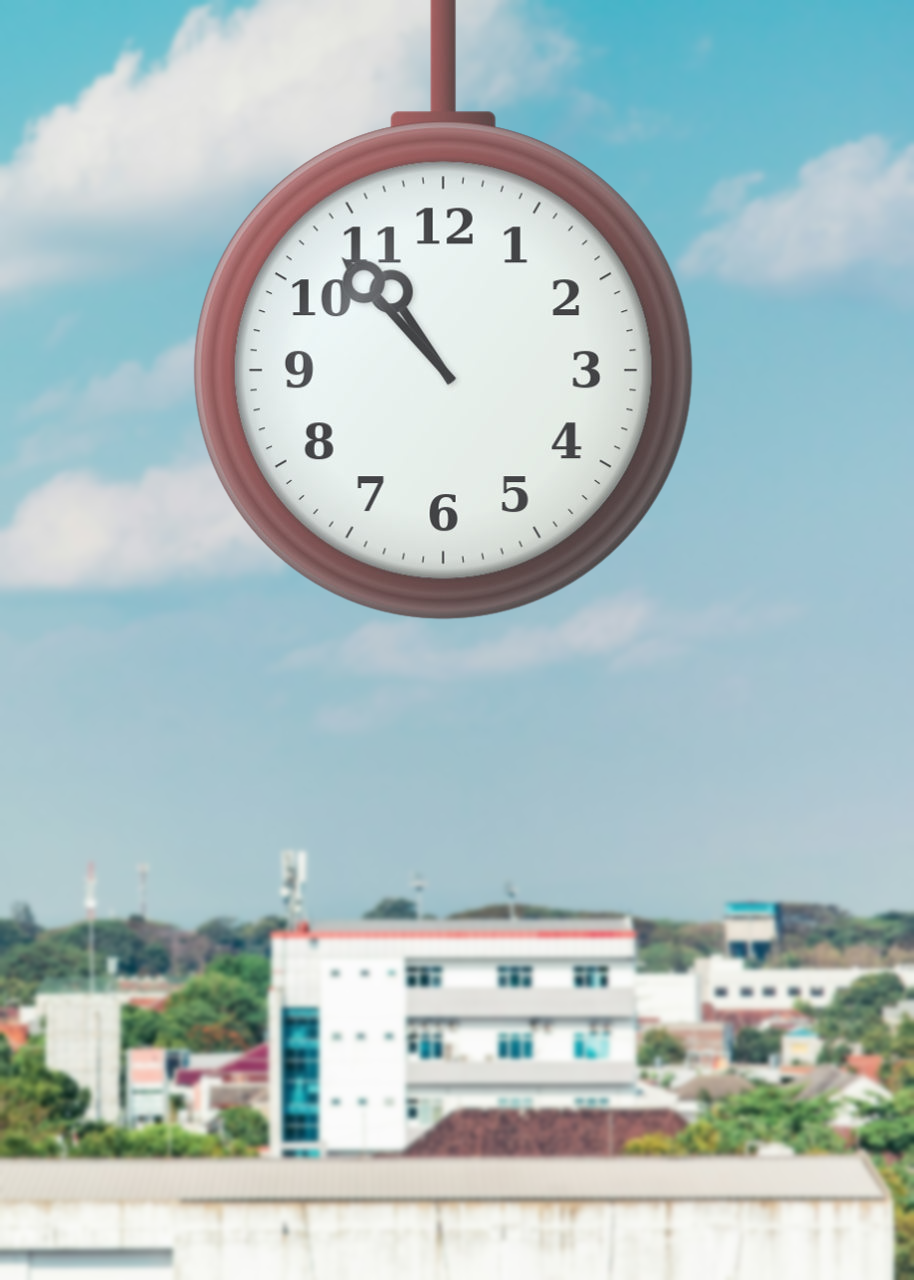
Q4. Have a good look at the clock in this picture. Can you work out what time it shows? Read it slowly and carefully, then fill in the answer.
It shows 10:53
